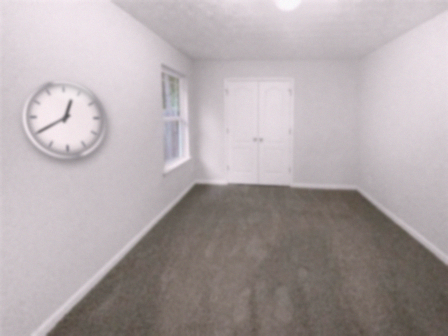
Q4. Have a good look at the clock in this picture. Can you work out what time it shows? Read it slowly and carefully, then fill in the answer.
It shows 12:40
